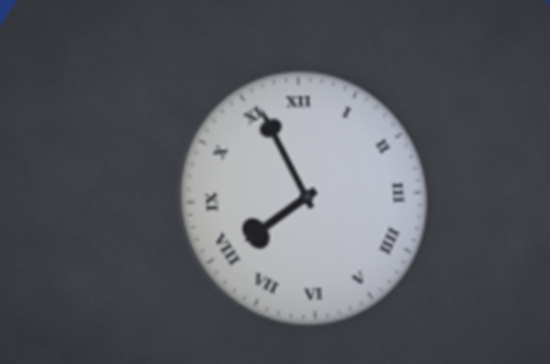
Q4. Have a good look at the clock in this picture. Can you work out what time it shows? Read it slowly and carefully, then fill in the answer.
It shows 7:56
